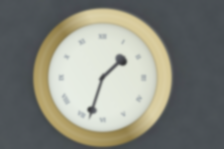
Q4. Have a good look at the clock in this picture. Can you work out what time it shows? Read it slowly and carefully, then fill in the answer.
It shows 1:33
